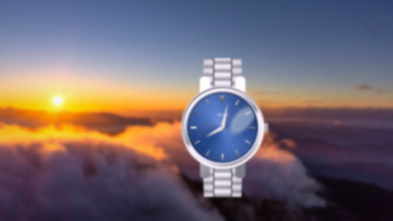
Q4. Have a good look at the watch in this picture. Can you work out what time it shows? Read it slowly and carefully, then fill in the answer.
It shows 8:02
